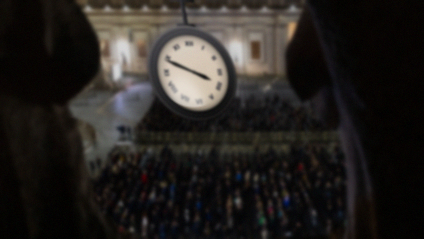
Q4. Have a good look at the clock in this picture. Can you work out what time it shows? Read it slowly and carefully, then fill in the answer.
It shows 3:49
